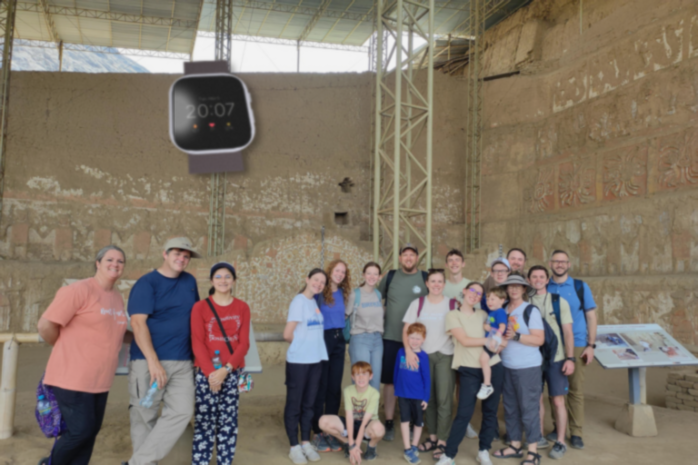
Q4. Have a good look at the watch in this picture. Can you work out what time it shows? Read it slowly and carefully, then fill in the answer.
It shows 20:07
